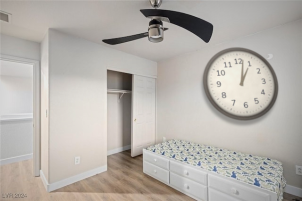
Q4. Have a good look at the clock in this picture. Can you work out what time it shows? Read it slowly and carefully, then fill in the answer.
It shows 1:02
